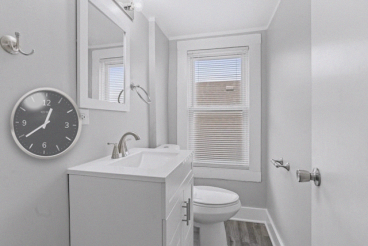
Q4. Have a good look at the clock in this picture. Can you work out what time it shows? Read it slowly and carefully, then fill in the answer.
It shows 12:39
